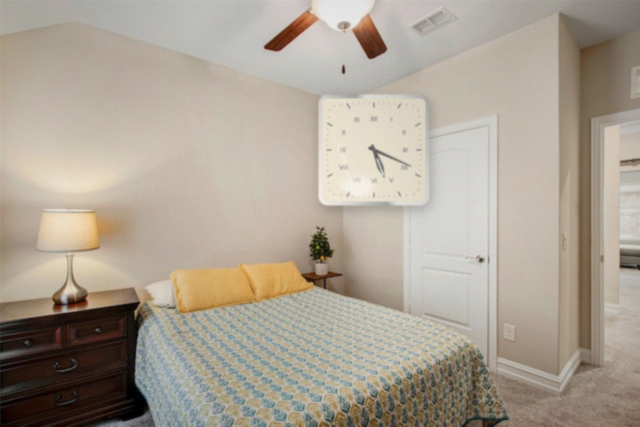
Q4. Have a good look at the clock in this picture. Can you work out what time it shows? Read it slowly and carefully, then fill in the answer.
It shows 5:19
